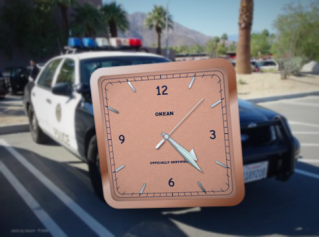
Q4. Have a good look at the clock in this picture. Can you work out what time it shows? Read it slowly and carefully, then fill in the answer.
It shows 4:23:08
